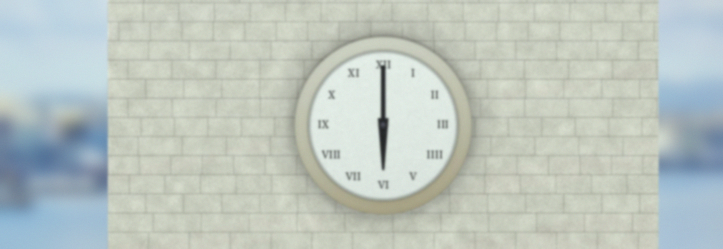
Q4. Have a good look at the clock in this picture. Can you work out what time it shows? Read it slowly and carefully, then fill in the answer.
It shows 6:00
